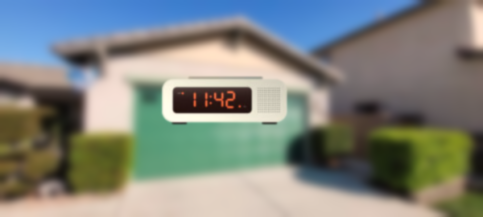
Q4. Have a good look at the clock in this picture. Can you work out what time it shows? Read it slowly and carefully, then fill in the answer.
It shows 11:42
